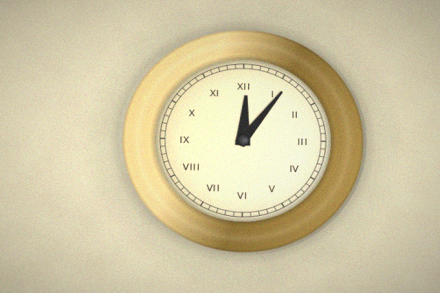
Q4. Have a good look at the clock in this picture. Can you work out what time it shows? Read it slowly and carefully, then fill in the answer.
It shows 12:06
